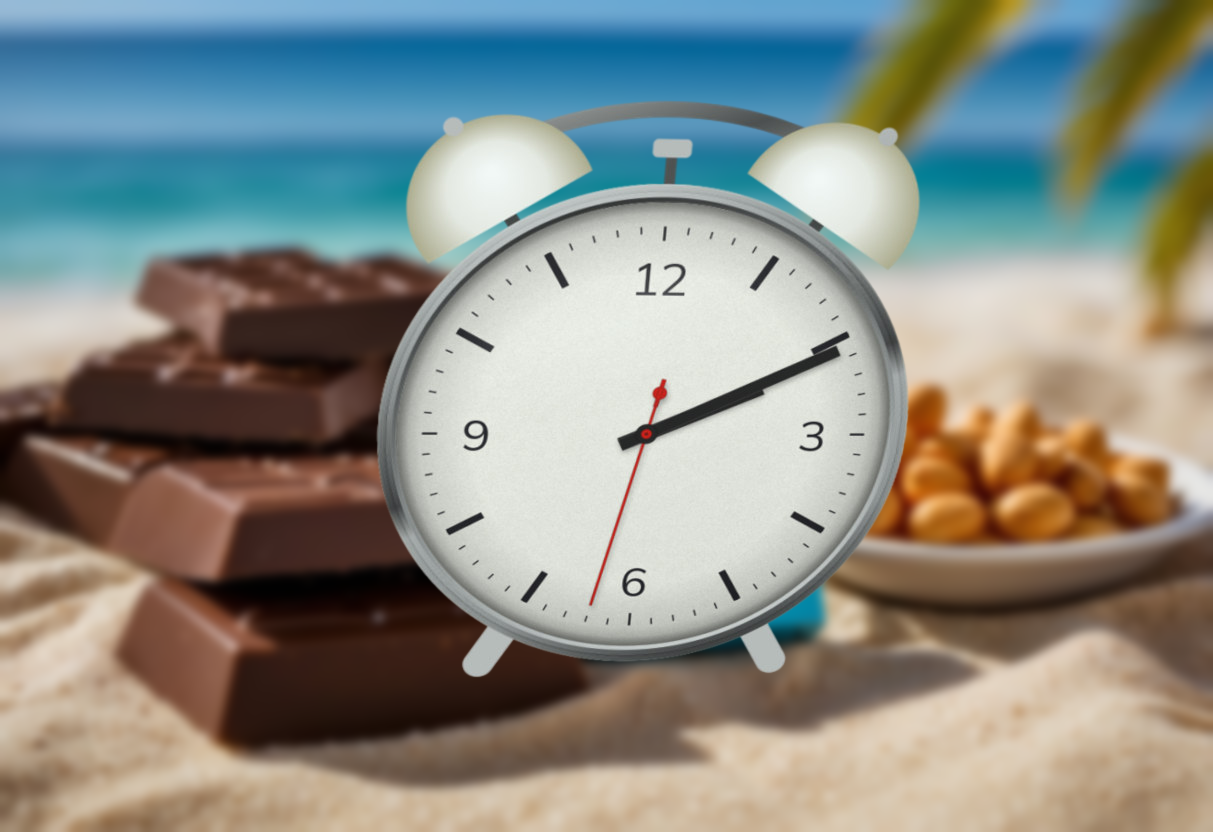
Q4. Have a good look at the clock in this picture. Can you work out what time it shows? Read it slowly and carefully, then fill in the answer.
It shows 2:10:32
